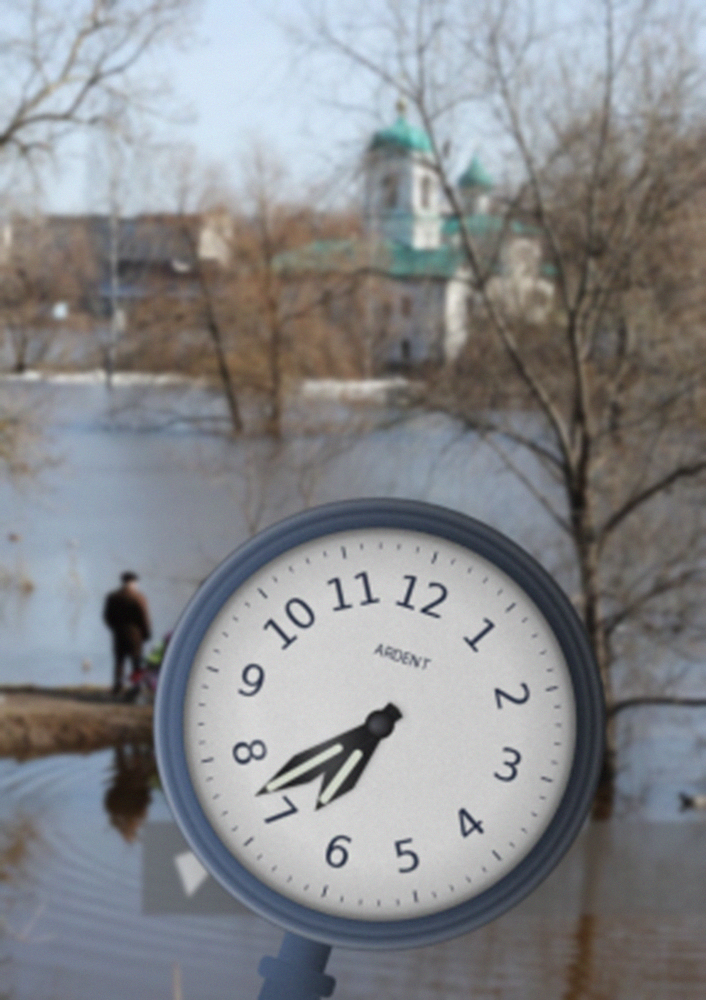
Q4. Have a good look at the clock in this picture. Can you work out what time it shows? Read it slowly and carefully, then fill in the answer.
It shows 6:37
